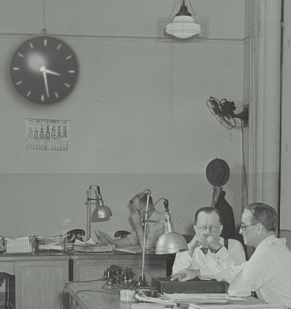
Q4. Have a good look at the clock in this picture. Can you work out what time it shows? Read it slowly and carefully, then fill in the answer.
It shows 3:28
